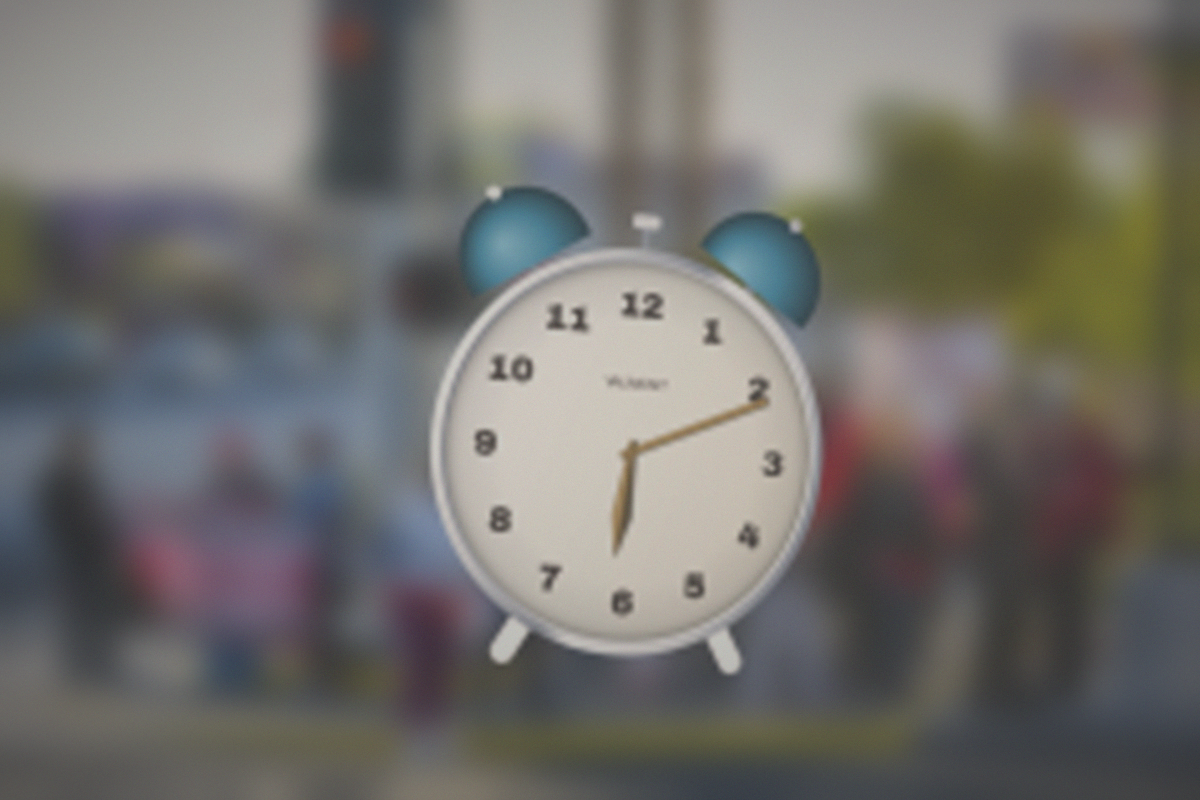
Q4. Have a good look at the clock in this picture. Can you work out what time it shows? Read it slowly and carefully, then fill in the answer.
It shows 6:11
